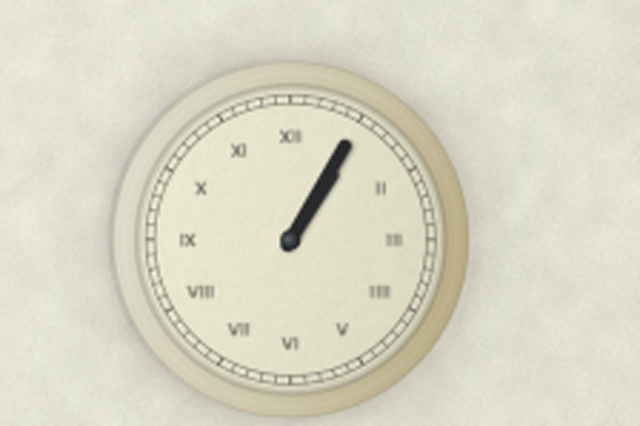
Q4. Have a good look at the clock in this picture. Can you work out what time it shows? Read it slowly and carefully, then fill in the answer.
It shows 1:05
